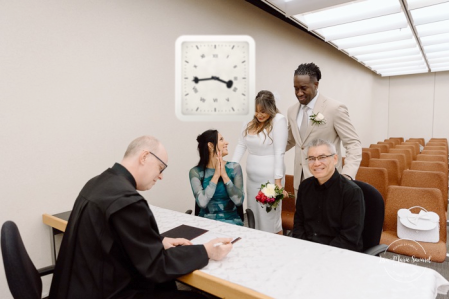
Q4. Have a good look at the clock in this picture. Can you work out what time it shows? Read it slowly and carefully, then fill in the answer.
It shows 3:44
